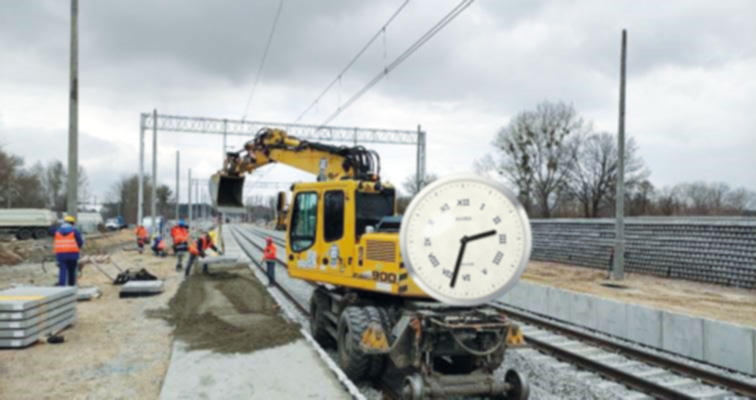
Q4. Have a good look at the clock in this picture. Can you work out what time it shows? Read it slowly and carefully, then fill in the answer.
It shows 2:33
